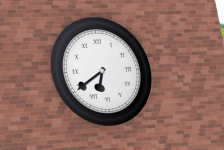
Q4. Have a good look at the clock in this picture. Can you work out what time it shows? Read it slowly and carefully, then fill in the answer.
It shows 6:40
